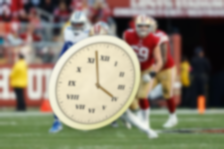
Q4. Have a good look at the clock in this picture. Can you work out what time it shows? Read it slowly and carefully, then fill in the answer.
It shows 3:57
